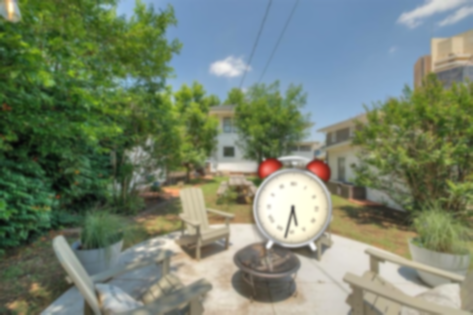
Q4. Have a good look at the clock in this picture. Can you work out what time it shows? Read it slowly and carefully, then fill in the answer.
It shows 5:32
